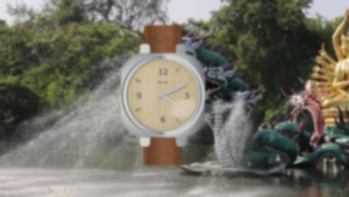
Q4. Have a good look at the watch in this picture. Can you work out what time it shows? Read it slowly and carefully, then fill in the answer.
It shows 4:11
